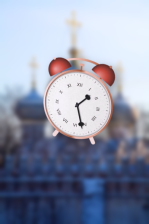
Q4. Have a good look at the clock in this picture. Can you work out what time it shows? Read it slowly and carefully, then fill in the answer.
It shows 1:27
